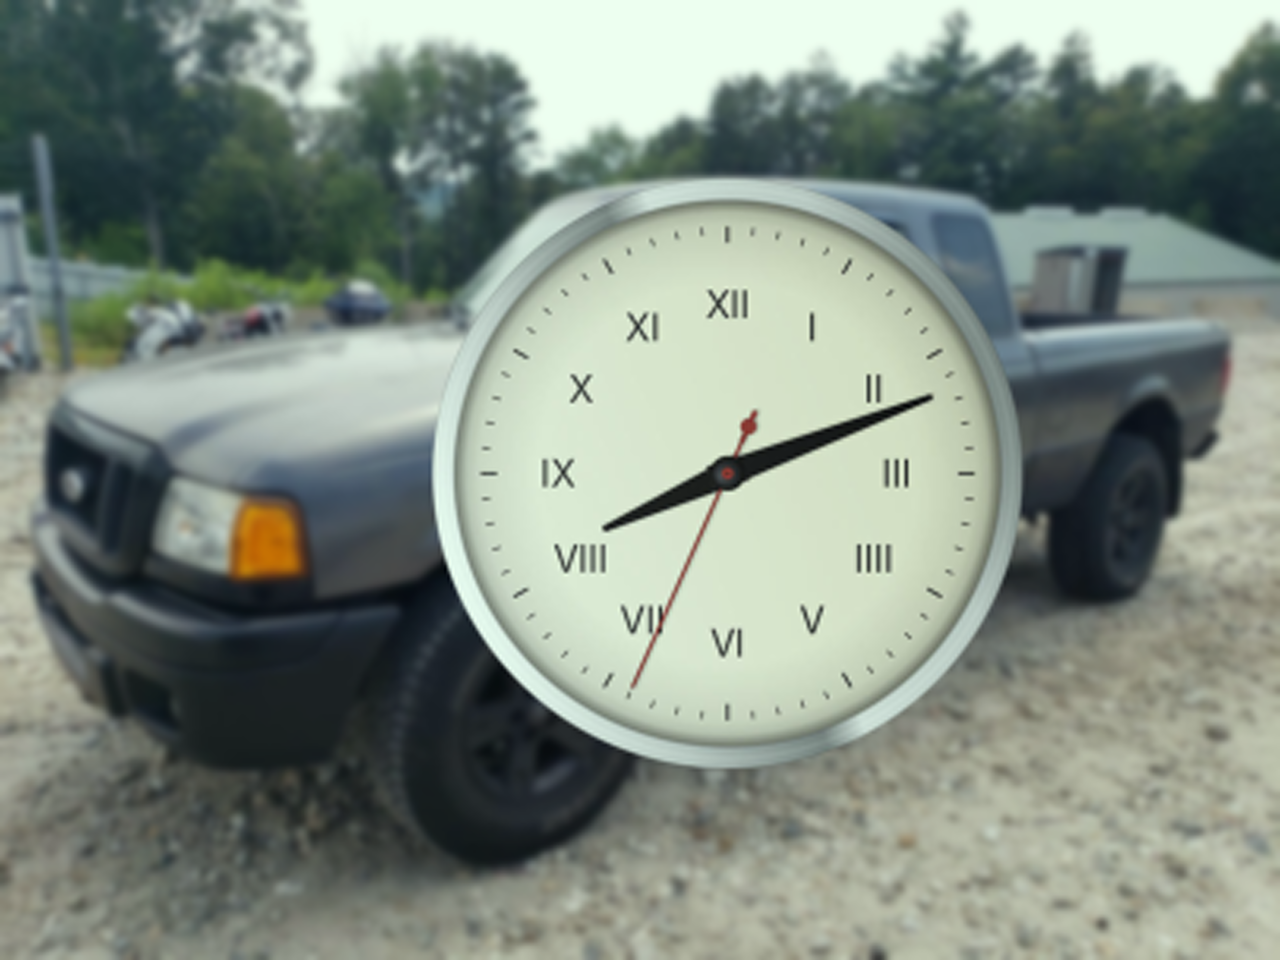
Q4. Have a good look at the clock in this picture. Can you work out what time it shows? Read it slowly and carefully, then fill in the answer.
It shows 8:11:34
